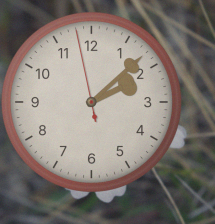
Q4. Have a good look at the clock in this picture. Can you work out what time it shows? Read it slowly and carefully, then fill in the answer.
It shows 2:07:58
